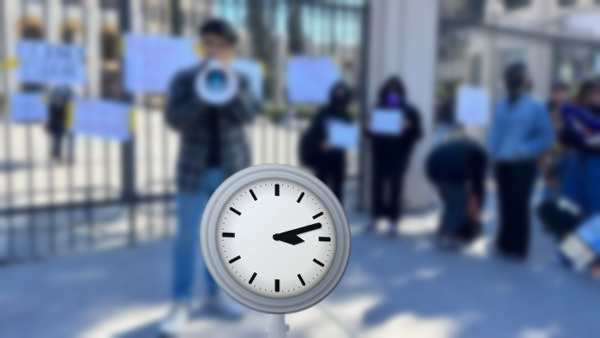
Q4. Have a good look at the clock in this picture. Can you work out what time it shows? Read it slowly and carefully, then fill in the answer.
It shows 3:12
